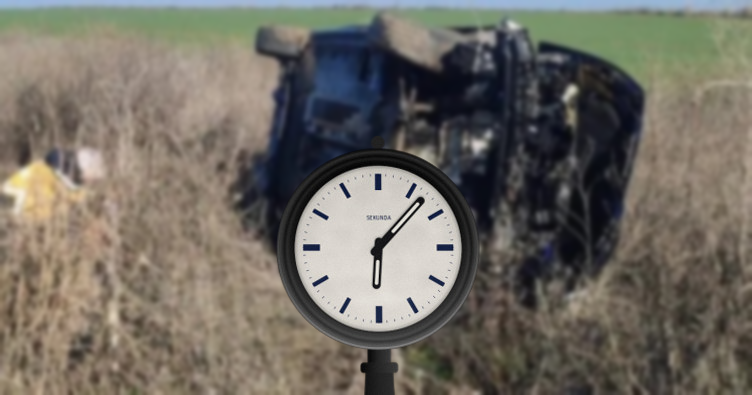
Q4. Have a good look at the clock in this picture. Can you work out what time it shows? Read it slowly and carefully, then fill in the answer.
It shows 6:07
